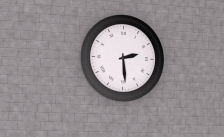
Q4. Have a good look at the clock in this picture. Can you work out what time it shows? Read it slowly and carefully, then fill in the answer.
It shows 2:29
